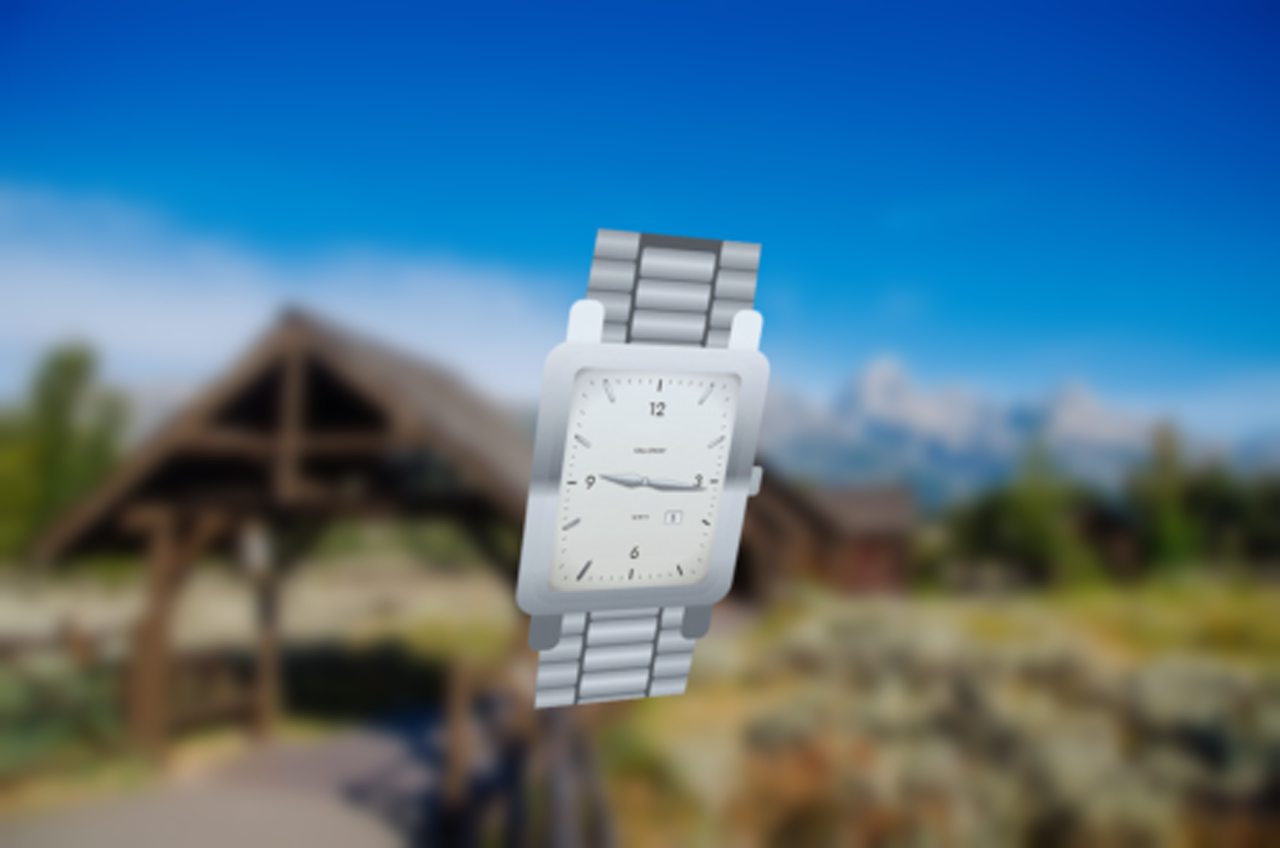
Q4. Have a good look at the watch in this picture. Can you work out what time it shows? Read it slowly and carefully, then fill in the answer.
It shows 9:16
